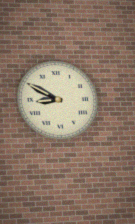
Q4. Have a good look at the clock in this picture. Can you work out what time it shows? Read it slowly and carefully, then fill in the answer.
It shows 8:50
